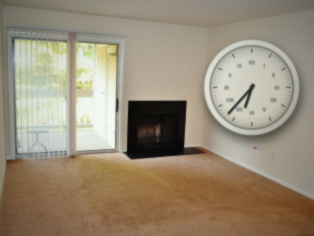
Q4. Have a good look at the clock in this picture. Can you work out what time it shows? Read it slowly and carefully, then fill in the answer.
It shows 6:37
